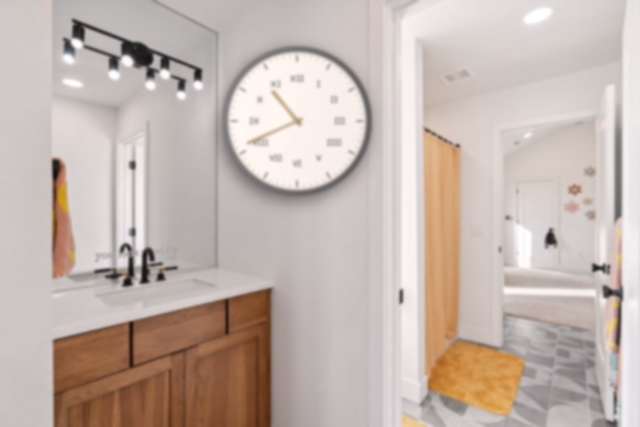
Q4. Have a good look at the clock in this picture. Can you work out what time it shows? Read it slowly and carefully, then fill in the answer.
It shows 10:41
